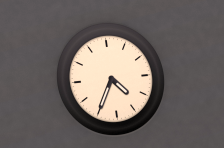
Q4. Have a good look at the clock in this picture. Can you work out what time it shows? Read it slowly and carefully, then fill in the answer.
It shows 4:35
